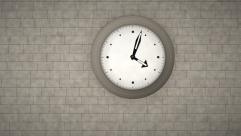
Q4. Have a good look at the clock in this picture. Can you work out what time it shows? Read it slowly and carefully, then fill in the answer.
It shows 4:03
